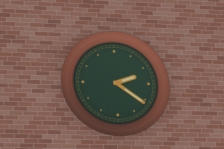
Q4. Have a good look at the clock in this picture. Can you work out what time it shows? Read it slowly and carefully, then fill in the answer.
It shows 2:21
